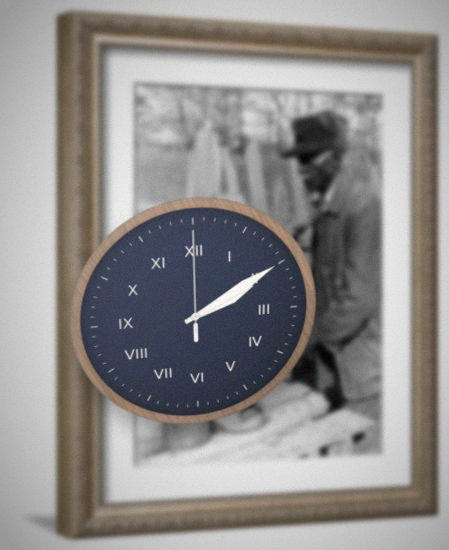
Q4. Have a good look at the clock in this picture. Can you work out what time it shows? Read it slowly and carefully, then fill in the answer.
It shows 2:10:00
